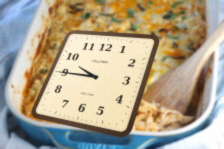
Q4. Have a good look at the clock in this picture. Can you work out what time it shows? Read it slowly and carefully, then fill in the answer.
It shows 9:45
